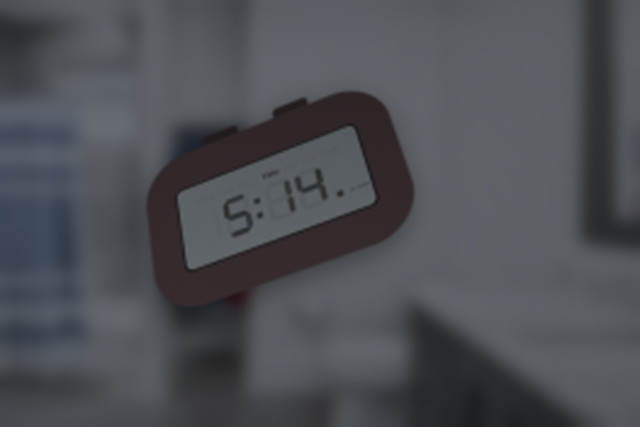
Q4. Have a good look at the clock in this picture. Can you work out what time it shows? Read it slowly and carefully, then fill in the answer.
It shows 5:14
